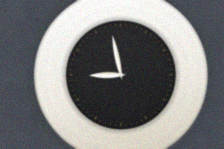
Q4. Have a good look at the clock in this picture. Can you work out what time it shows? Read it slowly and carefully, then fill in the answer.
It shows 8:58
